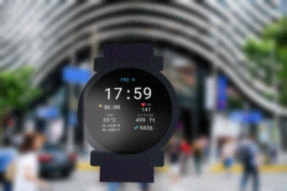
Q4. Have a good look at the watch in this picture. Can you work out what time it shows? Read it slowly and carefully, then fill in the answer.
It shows 17:59
